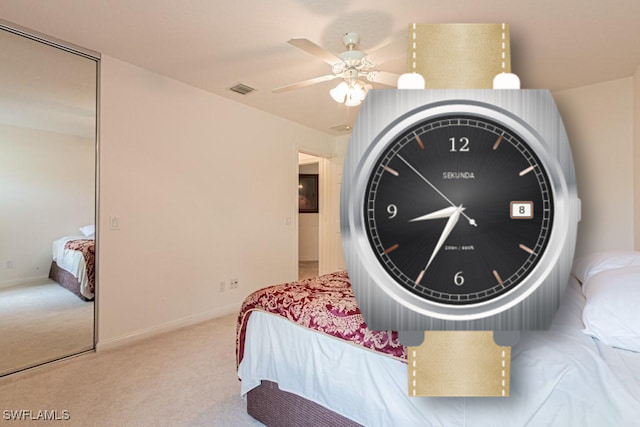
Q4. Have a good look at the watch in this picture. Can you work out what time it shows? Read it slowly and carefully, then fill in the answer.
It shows 8:34:52
